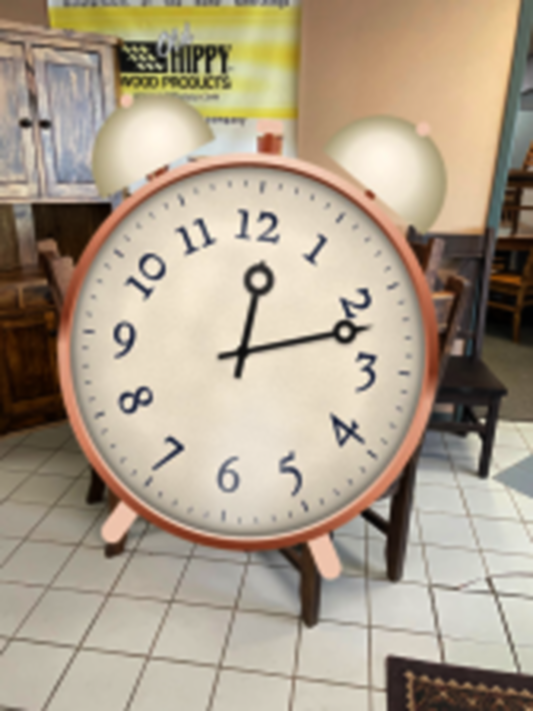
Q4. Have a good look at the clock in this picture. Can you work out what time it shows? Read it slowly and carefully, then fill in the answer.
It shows 12:12
